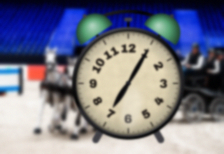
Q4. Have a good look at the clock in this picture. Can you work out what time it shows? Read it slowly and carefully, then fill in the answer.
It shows 7:05
